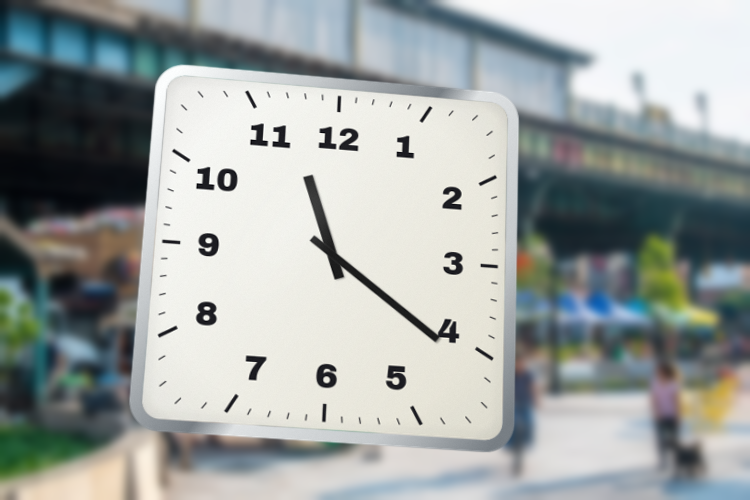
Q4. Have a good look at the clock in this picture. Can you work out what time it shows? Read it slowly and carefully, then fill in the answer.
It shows 11:21
